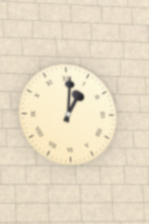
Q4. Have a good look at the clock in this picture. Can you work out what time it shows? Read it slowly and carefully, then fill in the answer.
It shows 1:01
